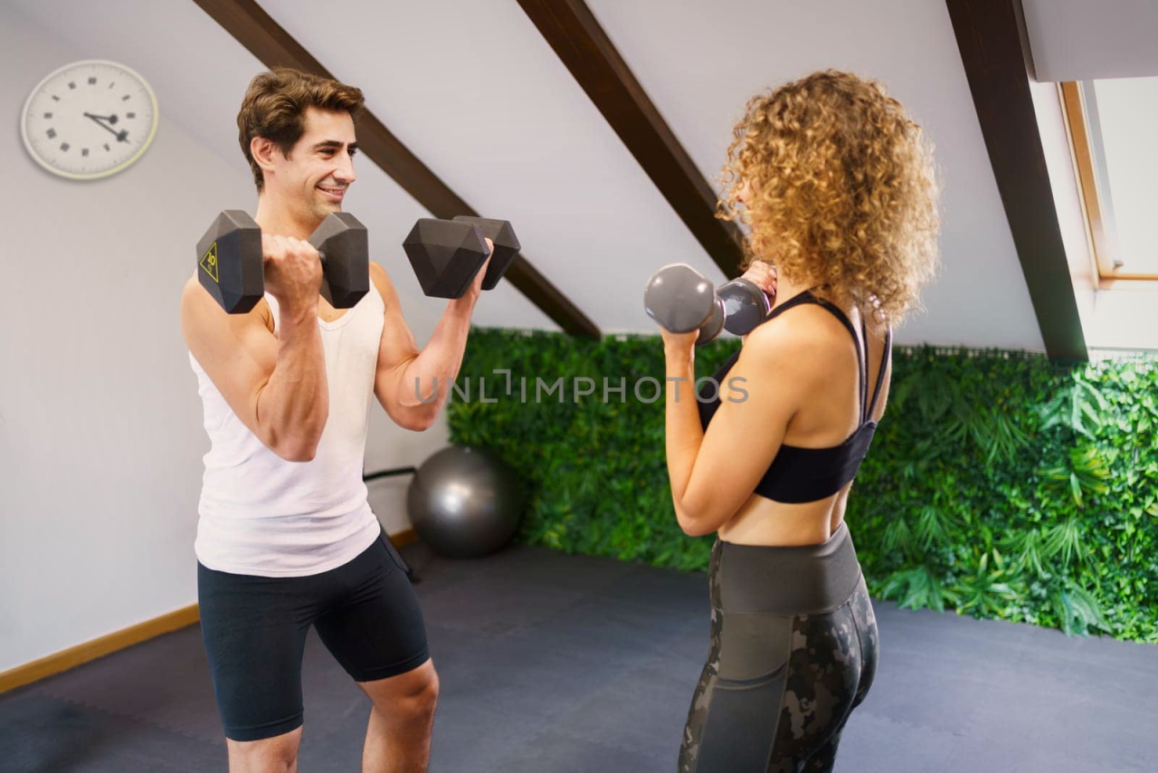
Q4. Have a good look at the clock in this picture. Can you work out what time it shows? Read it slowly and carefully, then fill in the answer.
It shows 3:21
